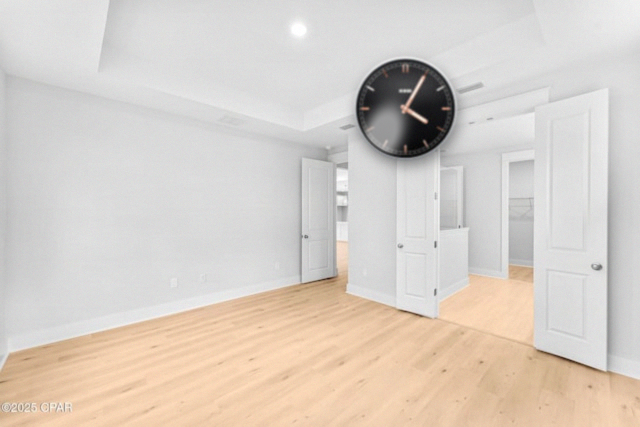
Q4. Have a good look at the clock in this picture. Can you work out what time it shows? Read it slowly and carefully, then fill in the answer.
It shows 4:05
